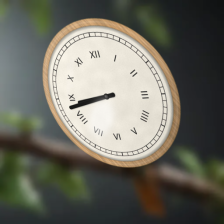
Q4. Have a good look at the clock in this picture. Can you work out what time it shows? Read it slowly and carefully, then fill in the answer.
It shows 8:43
